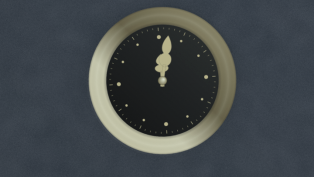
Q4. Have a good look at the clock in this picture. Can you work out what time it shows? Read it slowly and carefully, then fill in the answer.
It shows 12:02
